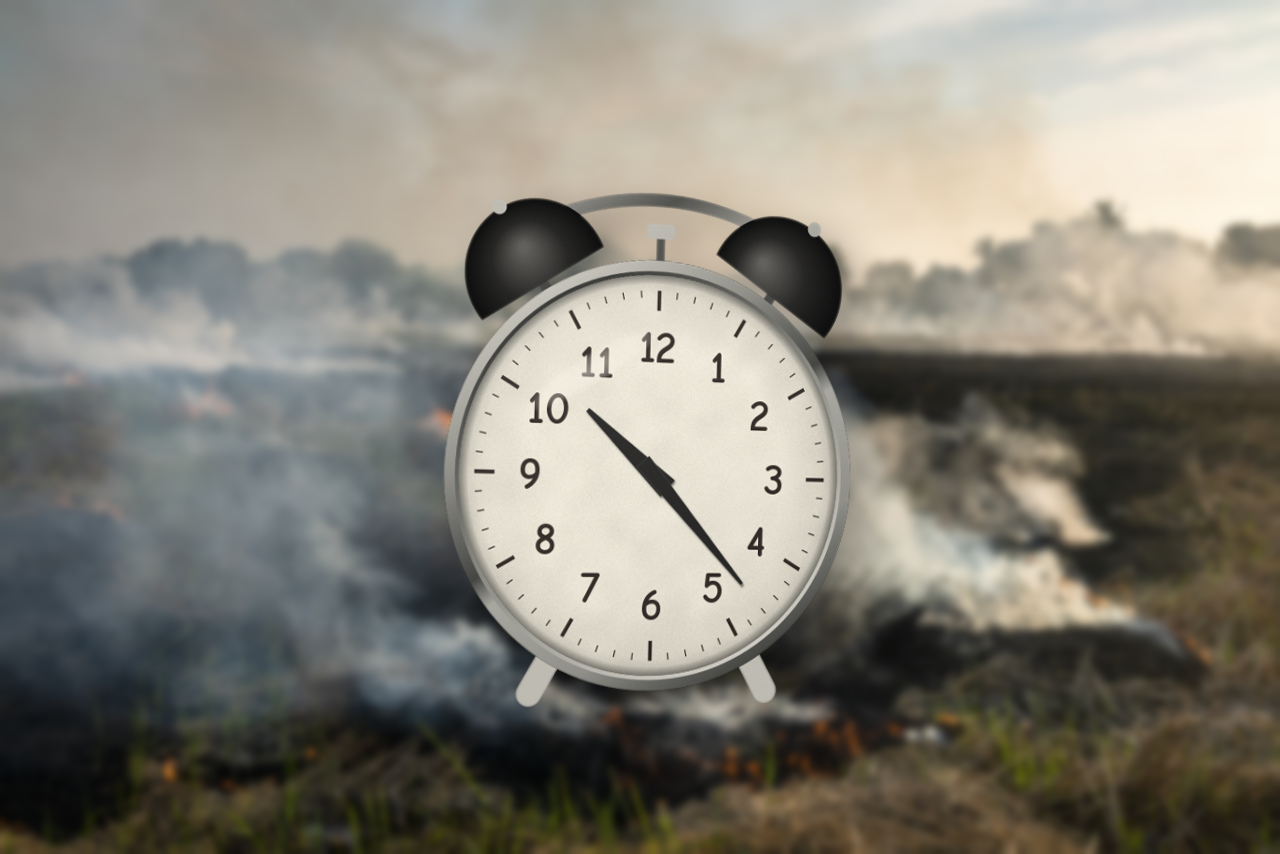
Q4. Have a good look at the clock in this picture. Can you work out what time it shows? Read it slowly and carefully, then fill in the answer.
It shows 10:23
